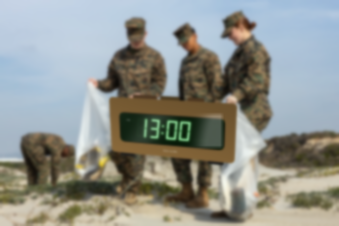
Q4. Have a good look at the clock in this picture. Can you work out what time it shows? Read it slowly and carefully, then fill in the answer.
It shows 13:00
